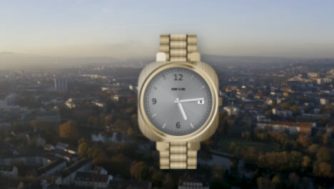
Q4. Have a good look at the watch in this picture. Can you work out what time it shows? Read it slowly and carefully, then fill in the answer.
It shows 5:14
